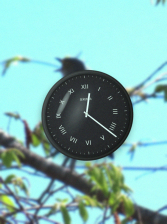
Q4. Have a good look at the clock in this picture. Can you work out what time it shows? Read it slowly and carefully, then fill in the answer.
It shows 12:22
